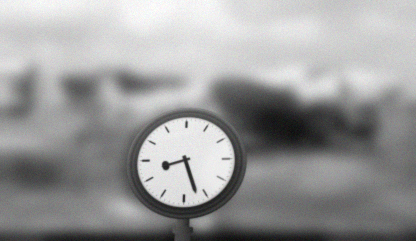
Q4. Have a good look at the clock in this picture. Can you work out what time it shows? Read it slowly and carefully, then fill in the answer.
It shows 8:27
